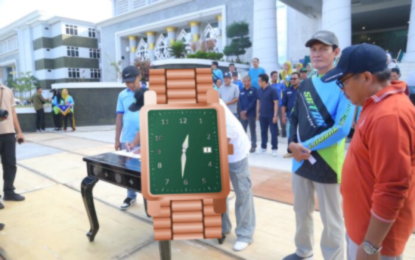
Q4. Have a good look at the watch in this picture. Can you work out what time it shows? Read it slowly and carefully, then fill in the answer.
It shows 12:31
